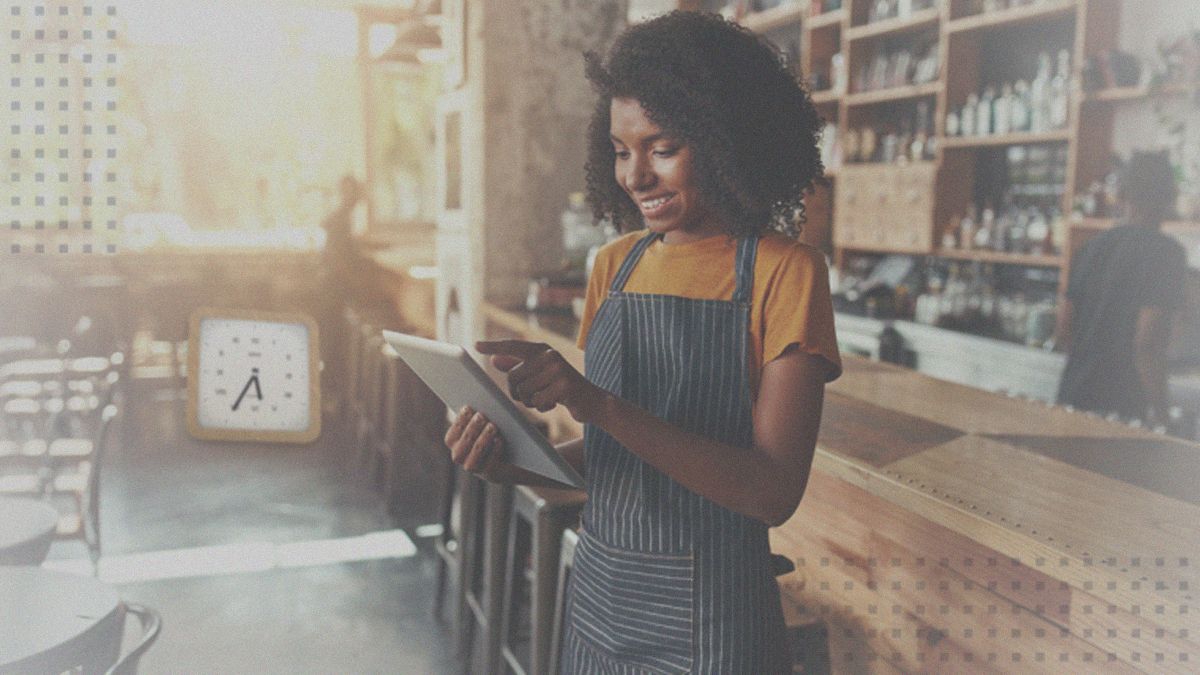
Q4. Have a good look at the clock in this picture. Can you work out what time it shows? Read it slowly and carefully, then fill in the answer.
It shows 5:35
